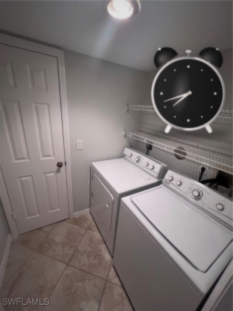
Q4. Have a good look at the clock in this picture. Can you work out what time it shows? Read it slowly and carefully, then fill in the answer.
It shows 7:42
